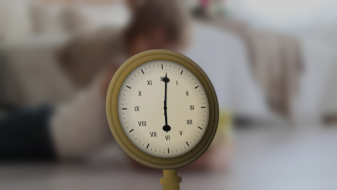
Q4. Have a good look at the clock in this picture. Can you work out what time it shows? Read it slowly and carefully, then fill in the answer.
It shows 6:01
